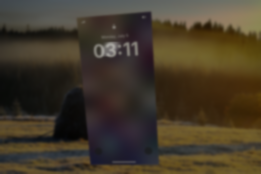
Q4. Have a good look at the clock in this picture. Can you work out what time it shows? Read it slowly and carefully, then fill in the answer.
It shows 3:11
